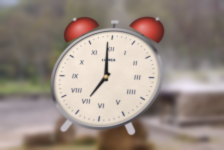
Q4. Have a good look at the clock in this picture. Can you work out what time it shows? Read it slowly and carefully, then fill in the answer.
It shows 6:59
